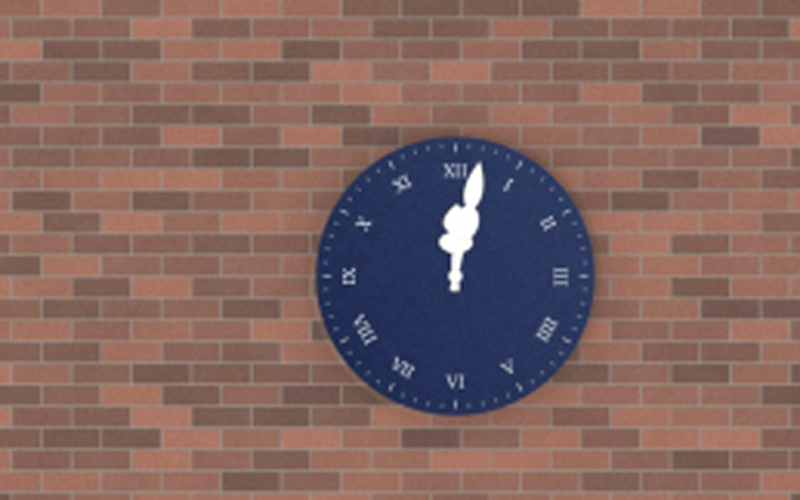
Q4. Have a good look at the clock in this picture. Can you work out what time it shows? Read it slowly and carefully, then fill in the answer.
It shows 12:02
